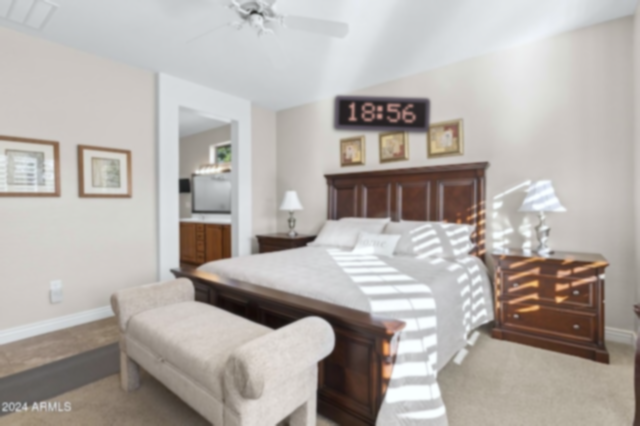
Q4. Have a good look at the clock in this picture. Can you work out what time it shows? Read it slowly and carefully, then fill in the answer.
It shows 18:56
